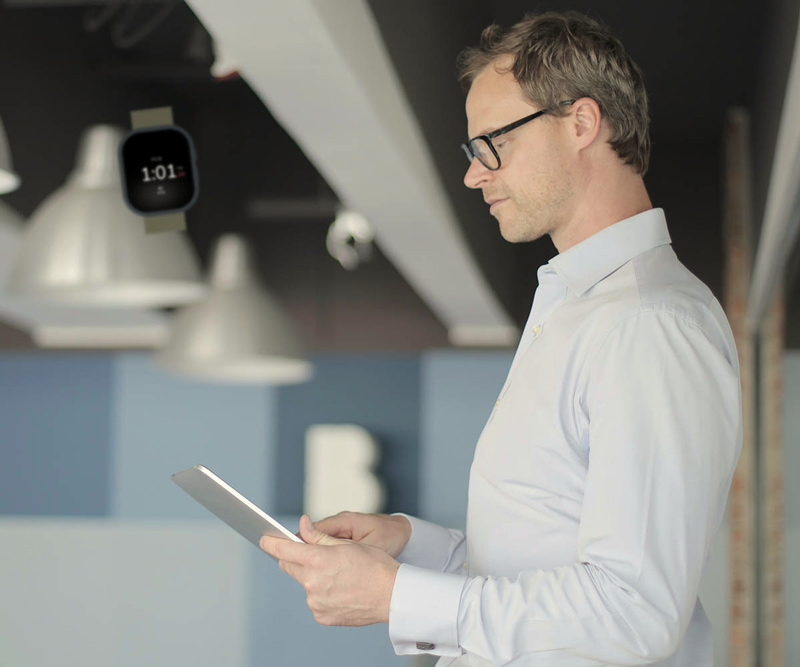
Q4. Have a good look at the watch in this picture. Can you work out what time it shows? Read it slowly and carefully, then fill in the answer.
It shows 1:01
